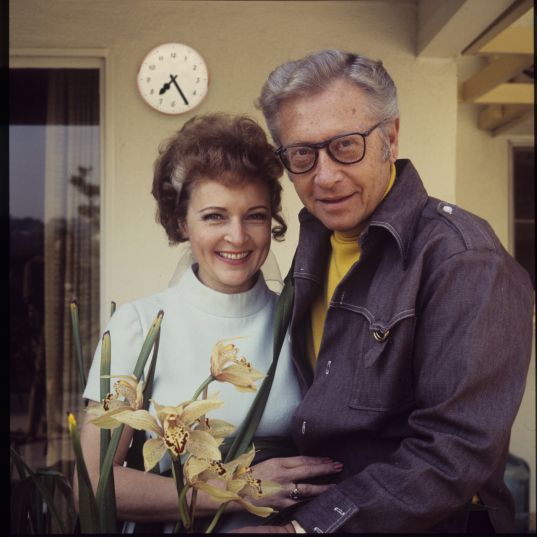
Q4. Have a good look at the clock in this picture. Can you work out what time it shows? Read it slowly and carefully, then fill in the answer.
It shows 7:25
